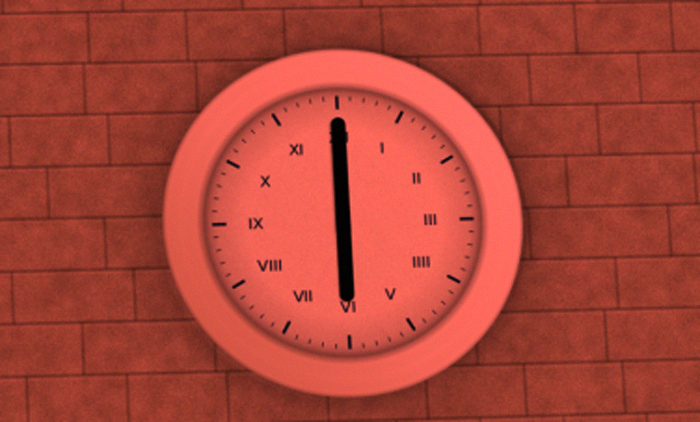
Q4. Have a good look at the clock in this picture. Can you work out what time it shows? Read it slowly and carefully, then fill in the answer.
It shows 6:00
